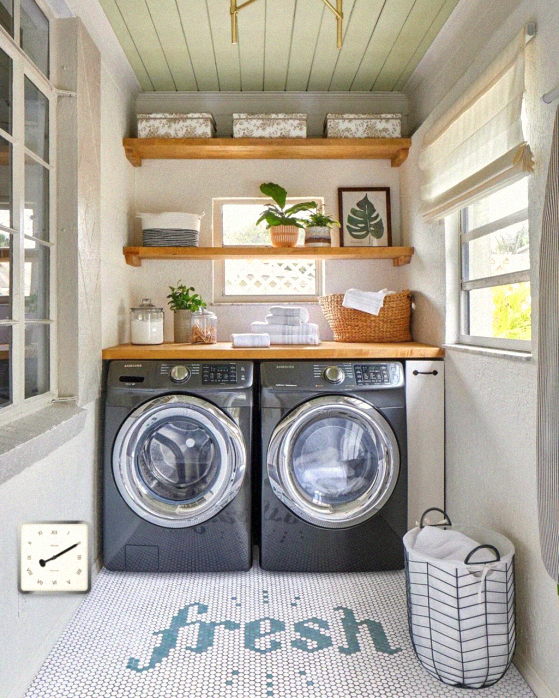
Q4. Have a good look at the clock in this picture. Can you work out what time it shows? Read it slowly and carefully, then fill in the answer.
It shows 8:10
